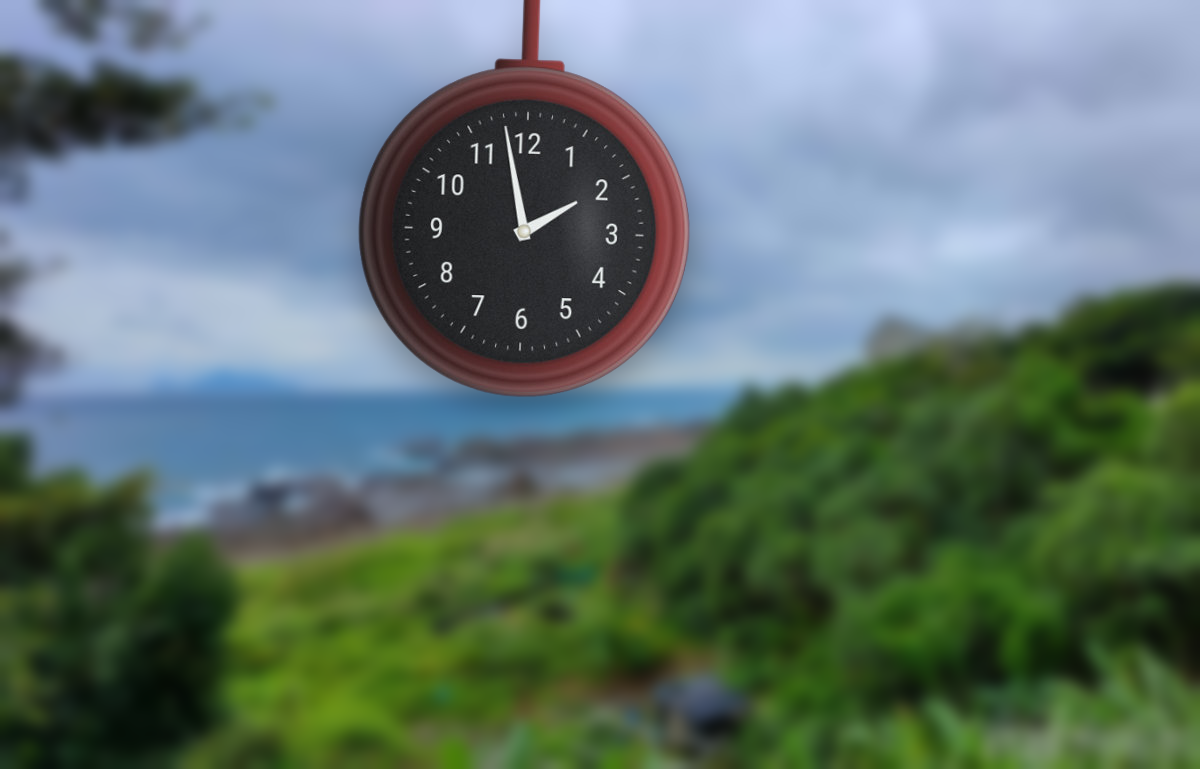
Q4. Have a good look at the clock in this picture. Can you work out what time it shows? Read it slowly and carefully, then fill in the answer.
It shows 1:58
